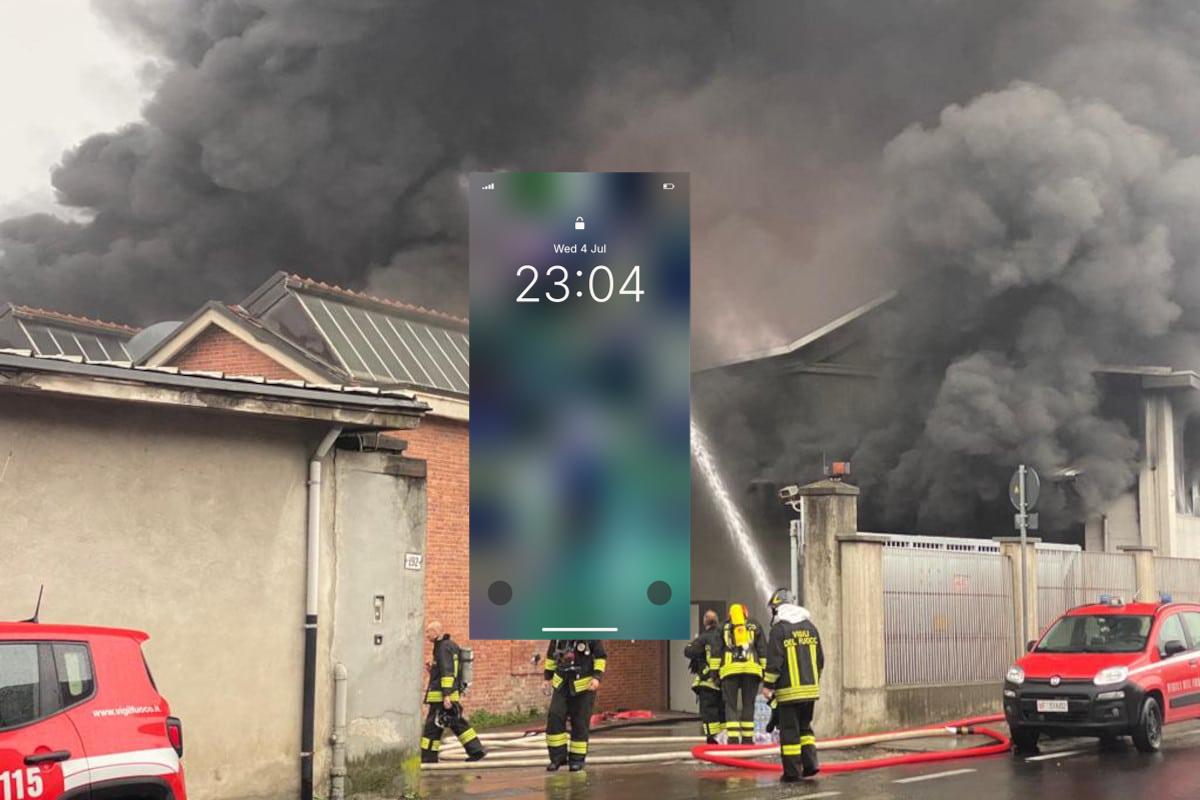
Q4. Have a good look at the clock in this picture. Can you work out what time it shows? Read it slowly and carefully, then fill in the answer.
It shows 23:04
